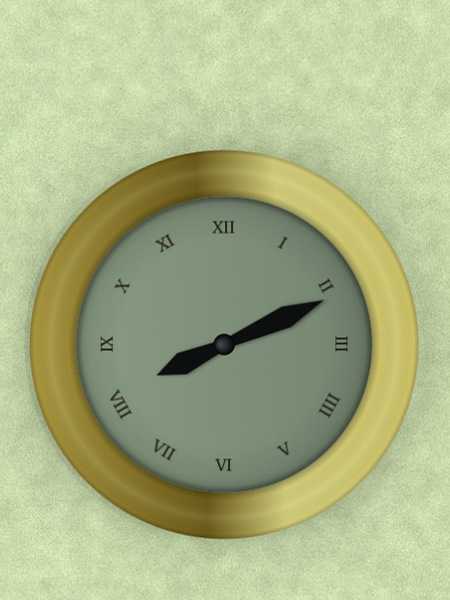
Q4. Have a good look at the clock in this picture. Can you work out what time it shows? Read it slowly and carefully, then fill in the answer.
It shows 8:11
